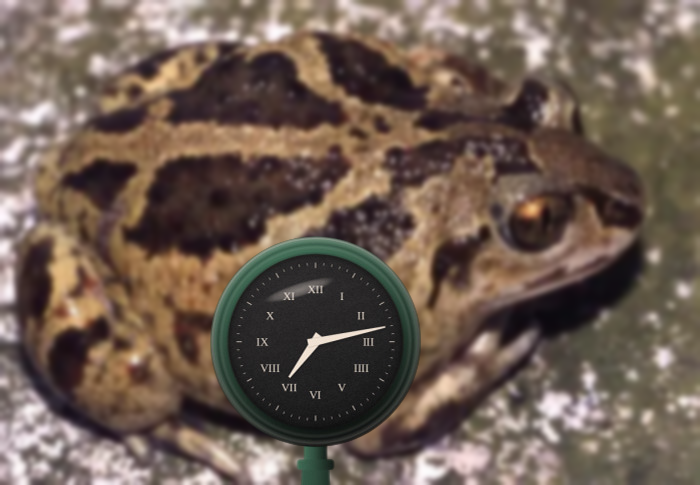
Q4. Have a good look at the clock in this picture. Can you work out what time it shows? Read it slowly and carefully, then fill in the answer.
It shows 7:13
